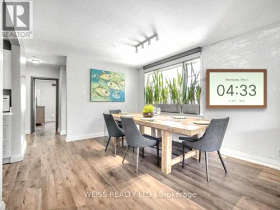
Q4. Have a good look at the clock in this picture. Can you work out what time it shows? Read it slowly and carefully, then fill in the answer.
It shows 4:33
